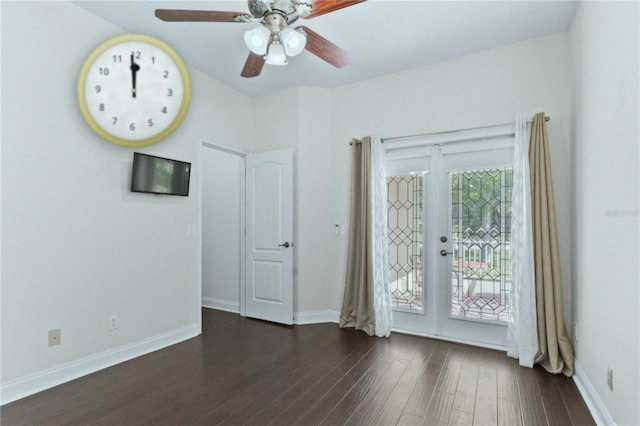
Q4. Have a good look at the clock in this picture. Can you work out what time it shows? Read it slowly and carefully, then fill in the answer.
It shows 11:59
